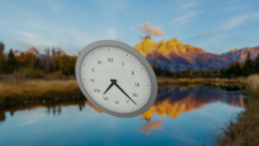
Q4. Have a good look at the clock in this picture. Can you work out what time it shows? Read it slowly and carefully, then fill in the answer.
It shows 7:23
